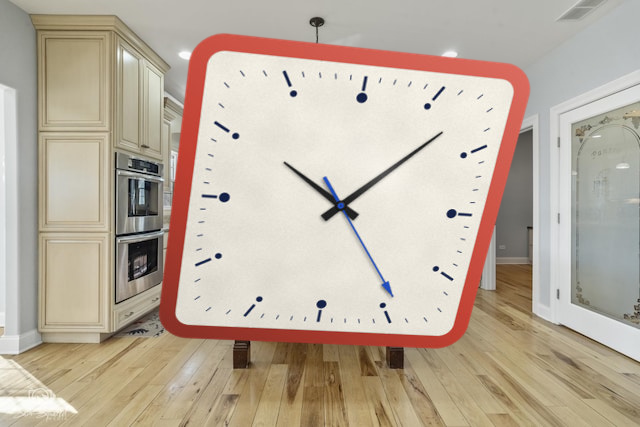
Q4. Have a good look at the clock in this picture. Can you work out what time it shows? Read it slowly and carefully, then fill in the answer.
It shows 10:07:24
